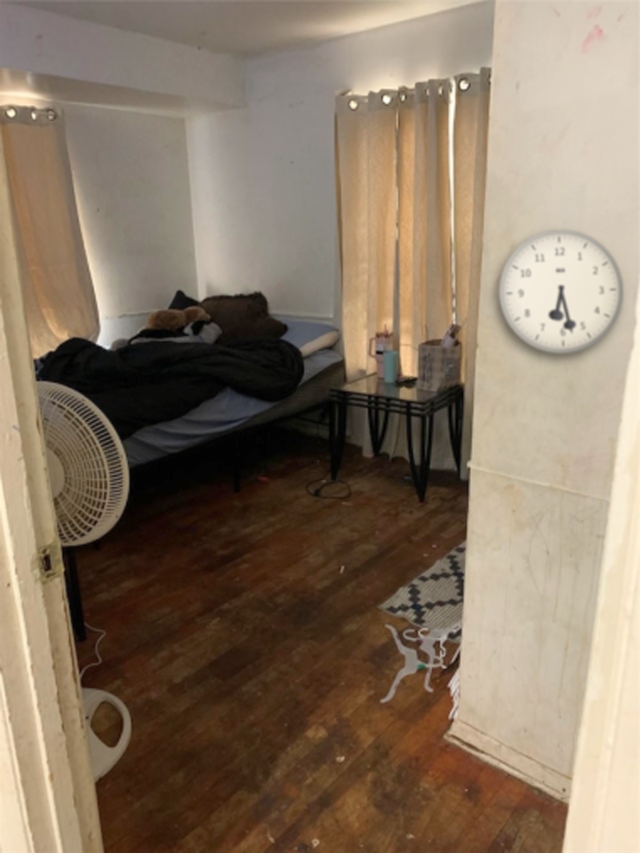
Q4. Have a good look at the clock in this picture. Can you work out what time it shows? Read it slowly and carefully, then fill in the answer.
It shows 6:28
